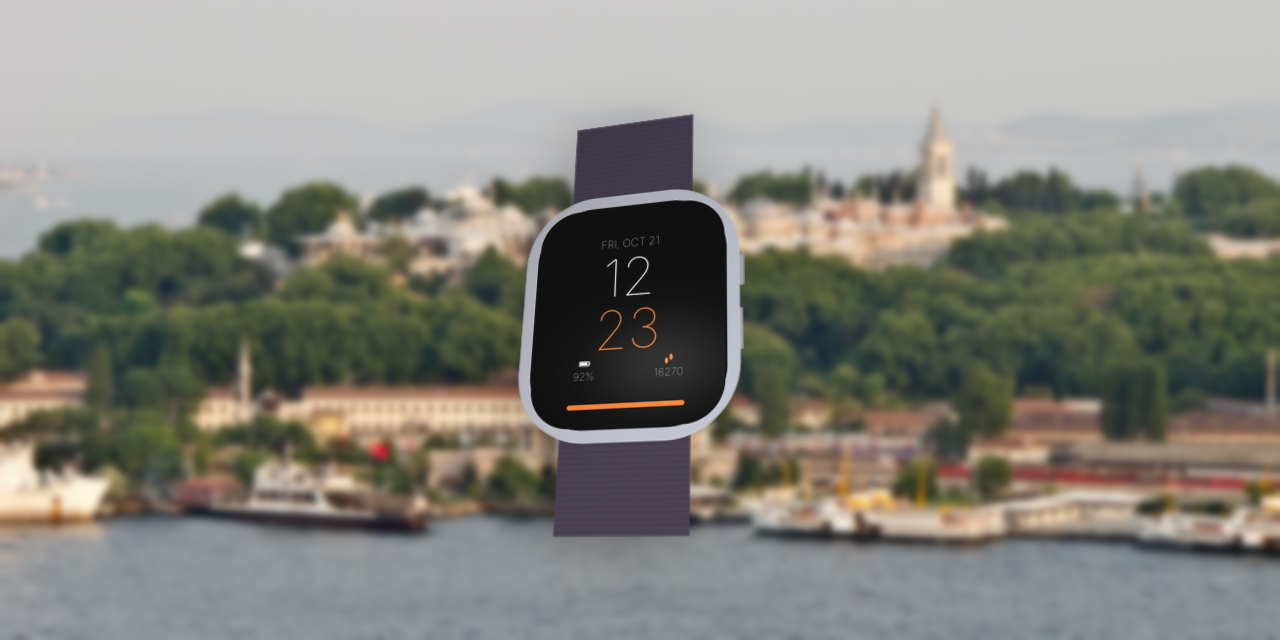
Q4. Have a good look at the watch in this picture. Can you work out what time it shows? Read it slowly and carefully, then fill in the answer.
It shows 12:23
